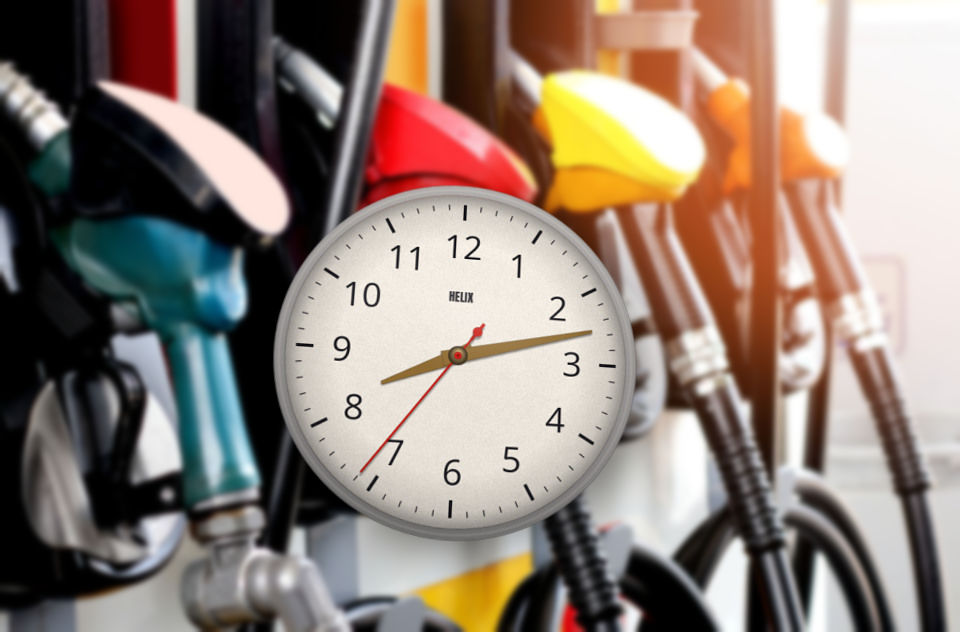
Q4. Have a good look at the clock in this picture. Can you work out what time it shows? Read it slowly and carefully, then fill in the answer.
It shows 8:12:36
